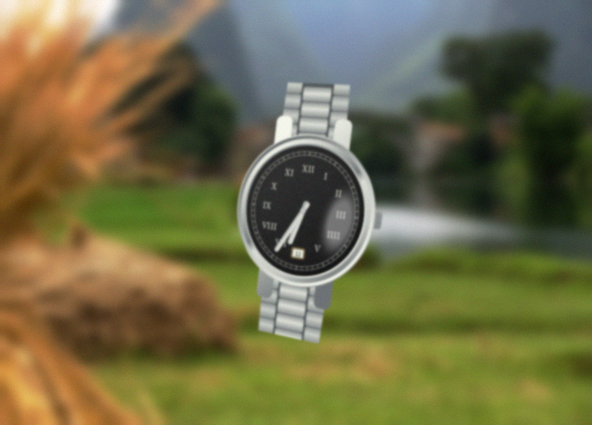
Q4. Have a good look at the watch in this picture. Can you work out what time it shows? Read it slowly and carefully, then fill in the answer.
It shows 6:35
